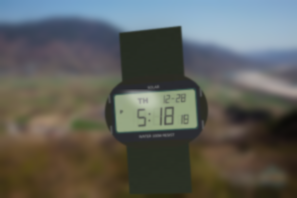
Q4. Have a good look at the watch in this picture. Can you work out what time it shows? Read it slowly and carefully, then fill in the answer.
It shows 5:18
